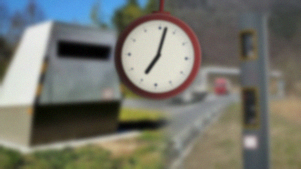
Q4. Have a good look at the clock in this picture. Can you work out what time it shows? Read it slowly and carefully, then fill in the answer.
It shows 7:02
